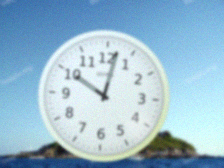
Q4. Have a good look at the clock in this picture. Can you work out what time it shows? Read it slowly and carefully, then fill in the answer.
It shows 10:02
